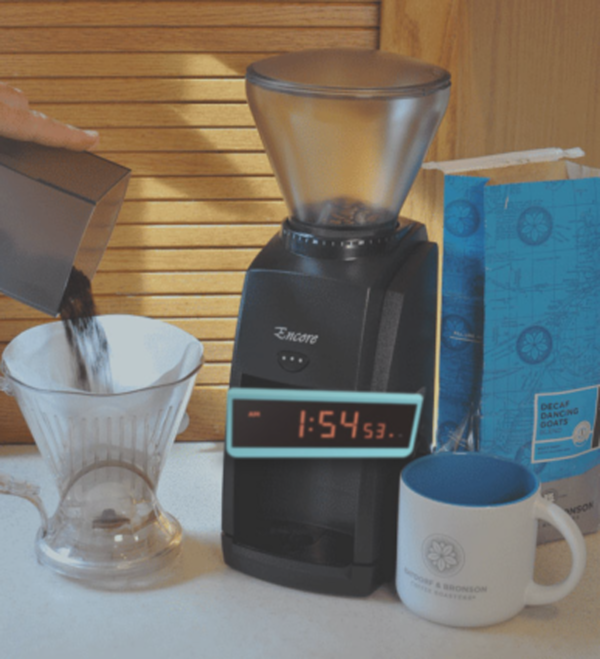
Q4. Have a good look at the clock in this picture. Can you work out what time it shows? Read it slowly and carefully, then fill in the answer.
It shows 1:54:53
